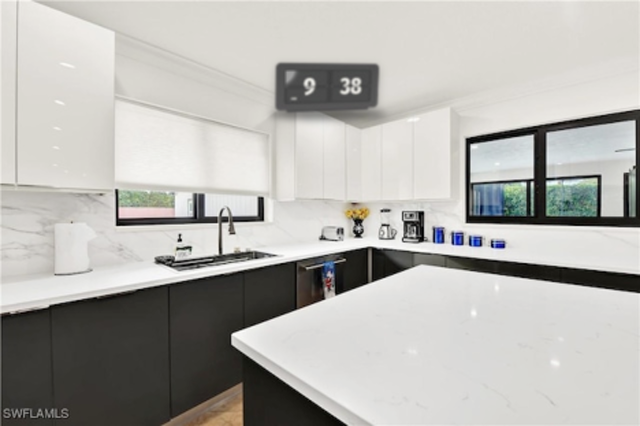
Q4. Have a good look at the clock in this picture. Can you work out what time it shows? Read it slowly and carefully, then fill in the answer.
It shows 9:38
